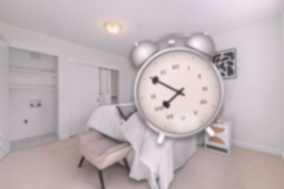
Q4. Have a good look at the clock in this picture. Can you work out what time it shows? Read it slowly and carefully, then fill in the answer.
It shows 7:51
